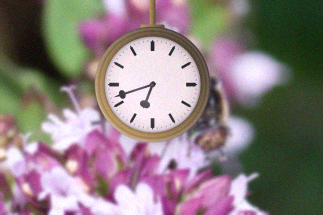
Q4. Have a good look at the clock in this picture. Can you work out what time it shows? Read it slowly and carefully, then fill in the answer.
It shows 6:42
